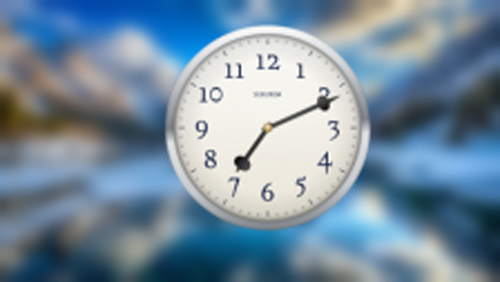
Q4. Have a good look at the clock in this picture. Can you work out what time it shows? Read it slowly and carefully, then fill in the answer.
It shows 7:11
